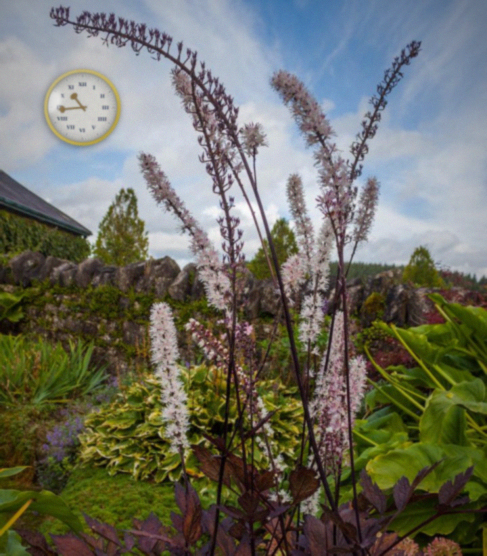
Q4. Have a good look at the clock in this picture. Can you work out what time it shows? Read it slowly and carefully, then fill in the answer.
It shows 10:44
